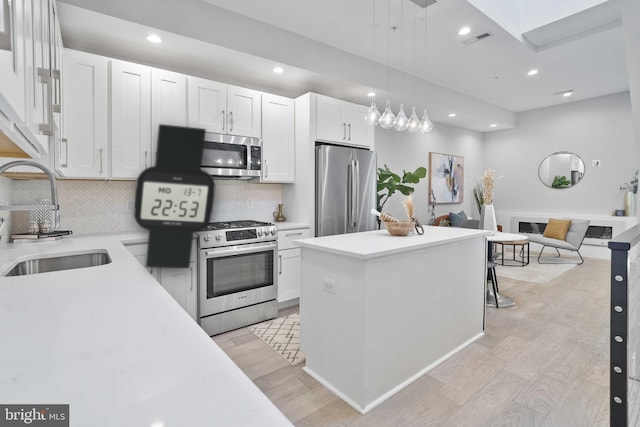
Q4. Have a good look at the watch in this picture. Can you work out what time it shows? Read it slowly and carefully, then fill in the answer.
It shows 22:53
